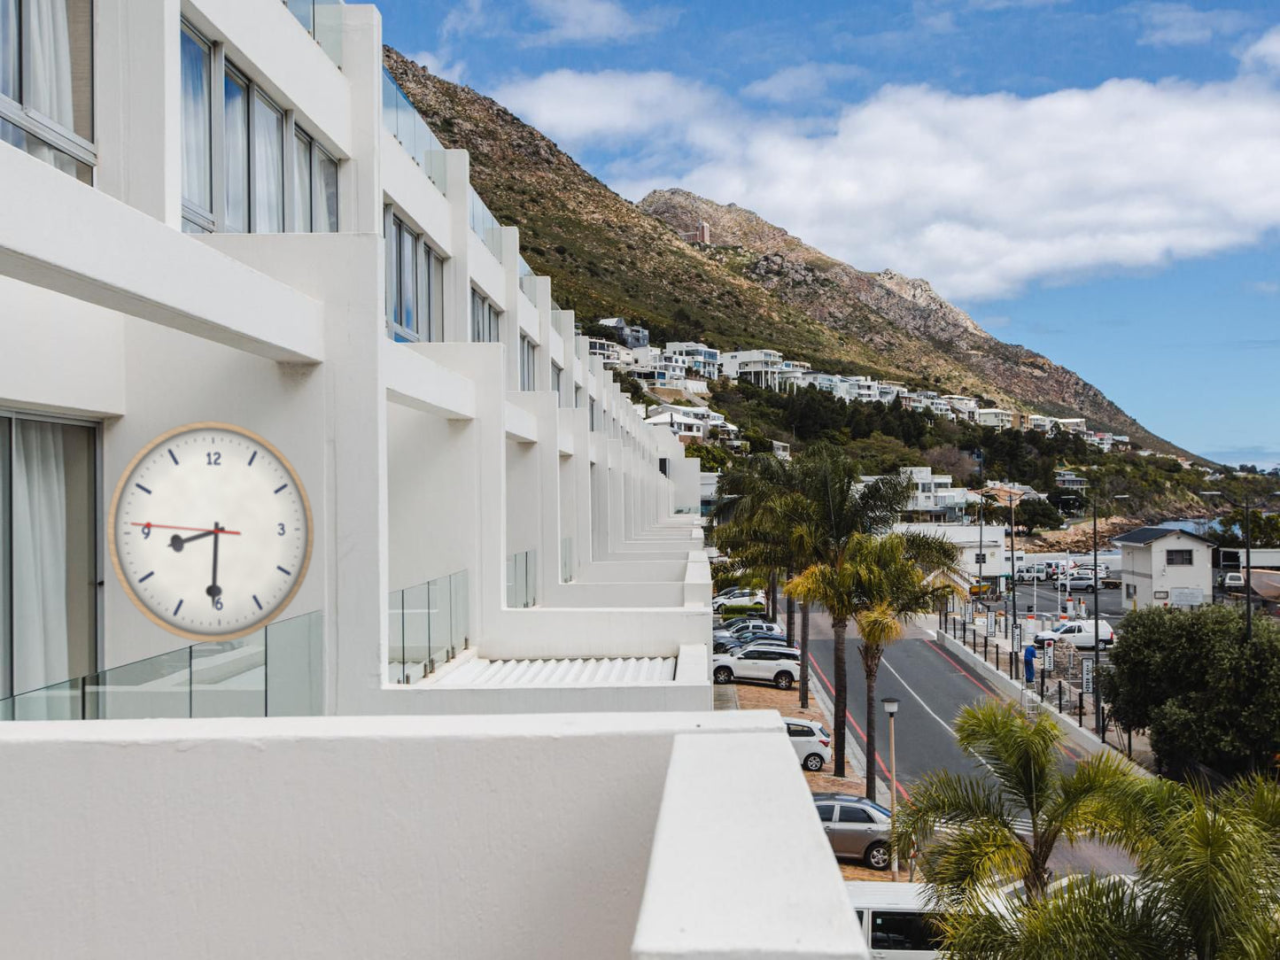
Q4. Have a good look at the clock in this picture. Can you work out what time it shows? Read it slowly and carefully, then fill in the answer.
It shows 8:30:46
